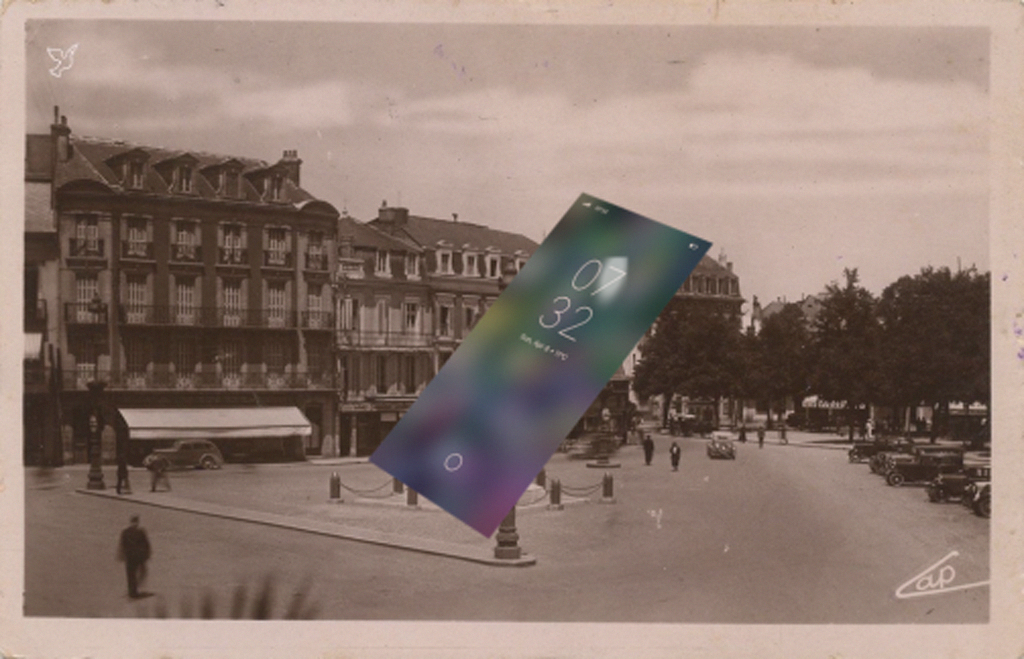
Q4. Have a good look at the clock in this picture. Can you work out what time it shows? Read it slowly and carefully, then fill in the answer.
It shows 7:32
